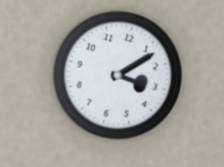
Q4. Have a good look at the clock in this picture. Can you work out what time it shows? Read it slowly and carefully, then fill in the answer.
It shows 3:07
